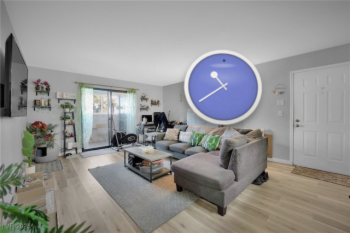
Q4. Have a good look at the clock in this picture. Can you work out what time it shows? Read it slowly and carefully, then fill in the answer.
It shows 10:39
